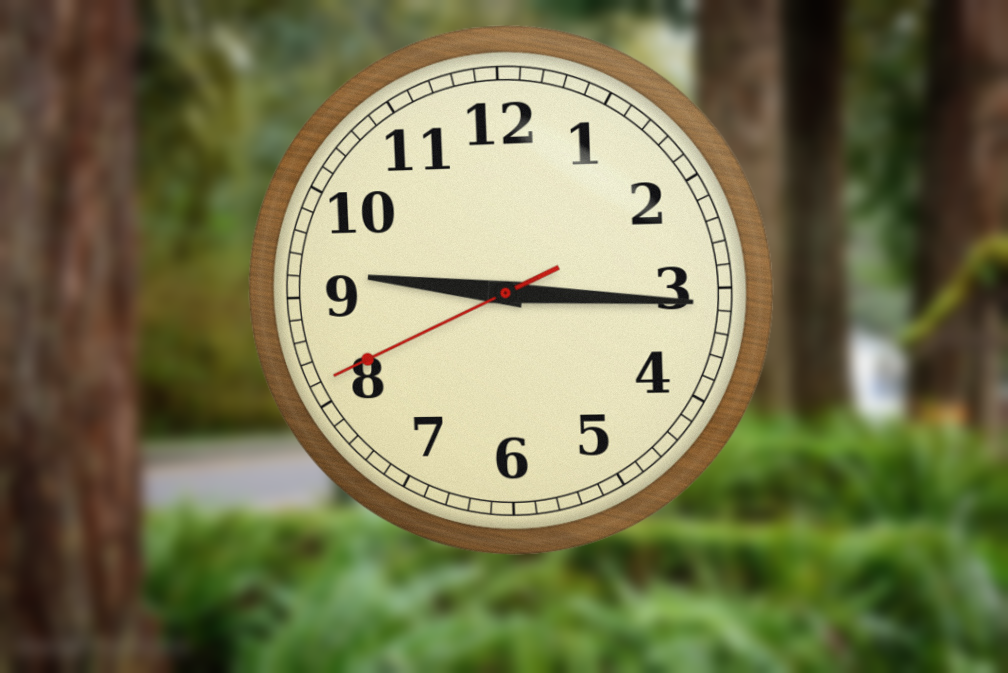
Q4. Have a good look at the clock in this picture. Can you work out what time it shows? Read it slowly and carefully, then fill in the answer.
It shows 9:15:41
